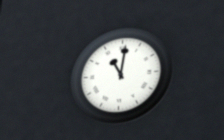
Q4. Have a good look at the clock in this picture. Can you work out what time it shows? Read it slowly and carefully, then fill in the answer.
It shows 11:01
